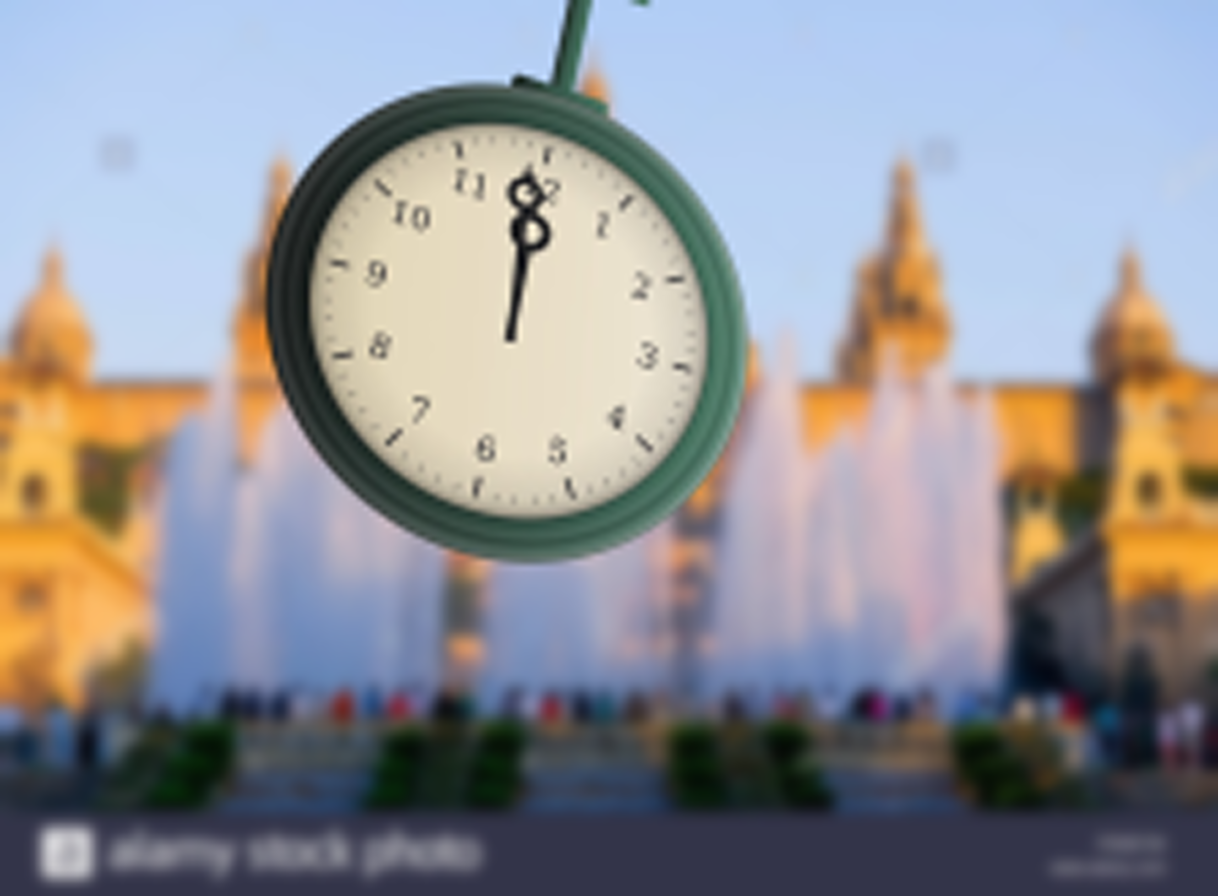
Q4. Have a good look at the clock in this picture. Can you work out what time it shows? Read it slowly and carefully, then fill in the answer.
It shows 11:59
